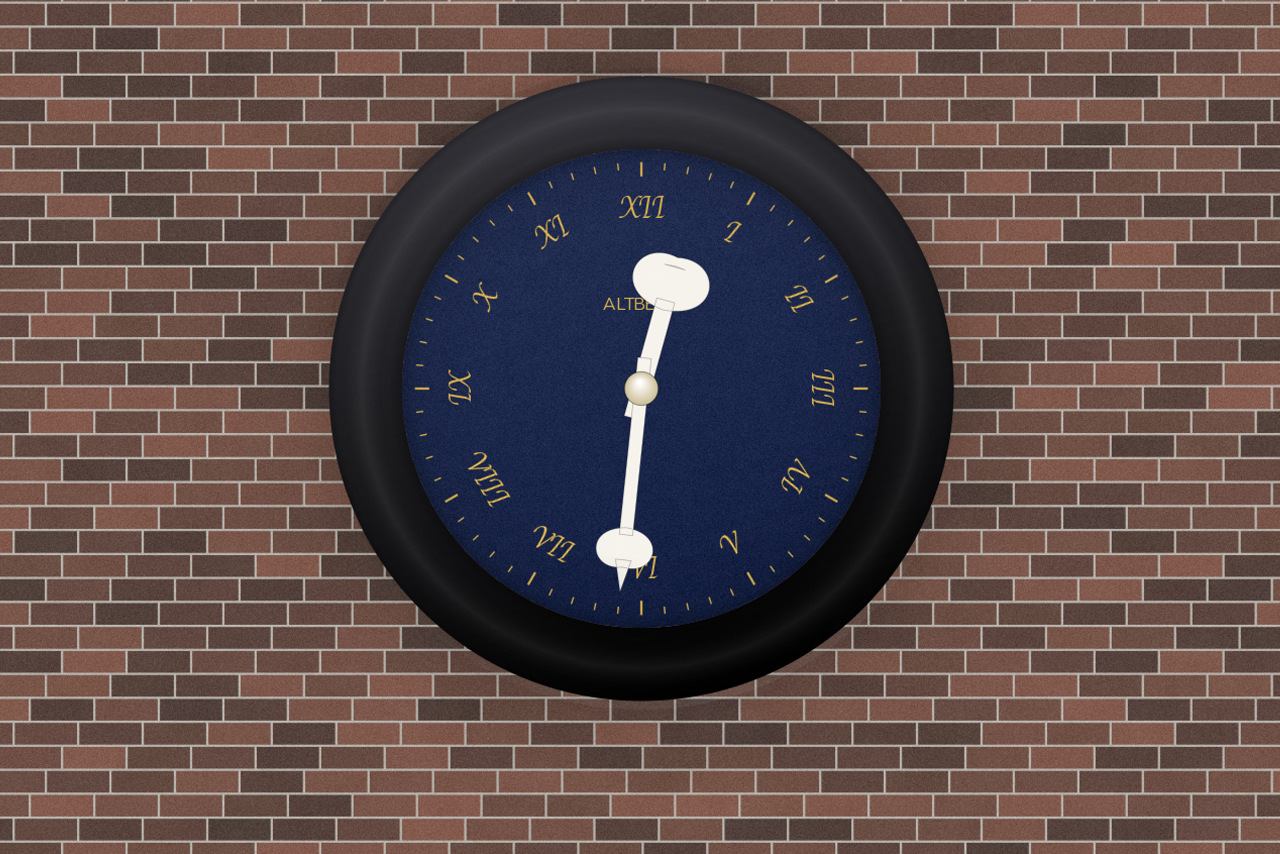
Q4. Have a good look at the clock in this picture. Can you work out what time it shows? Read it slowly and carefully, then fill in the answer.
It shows 12:31
